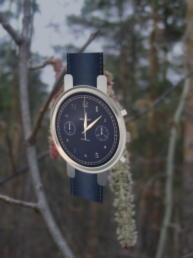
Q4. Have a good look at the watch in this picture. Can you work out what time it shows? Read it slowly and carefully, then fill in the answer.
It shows 12:08
